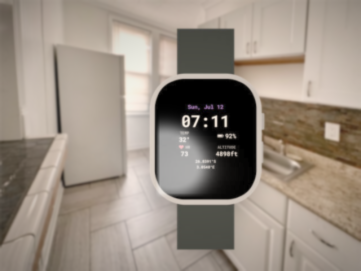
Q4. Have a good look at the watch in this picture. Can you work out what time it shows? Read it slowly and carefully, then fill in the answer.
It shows 7:11
